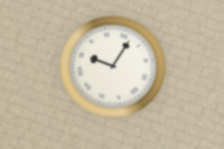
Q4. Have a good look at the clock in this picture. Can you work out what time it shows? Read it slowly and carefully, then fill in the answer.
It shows 9:02
